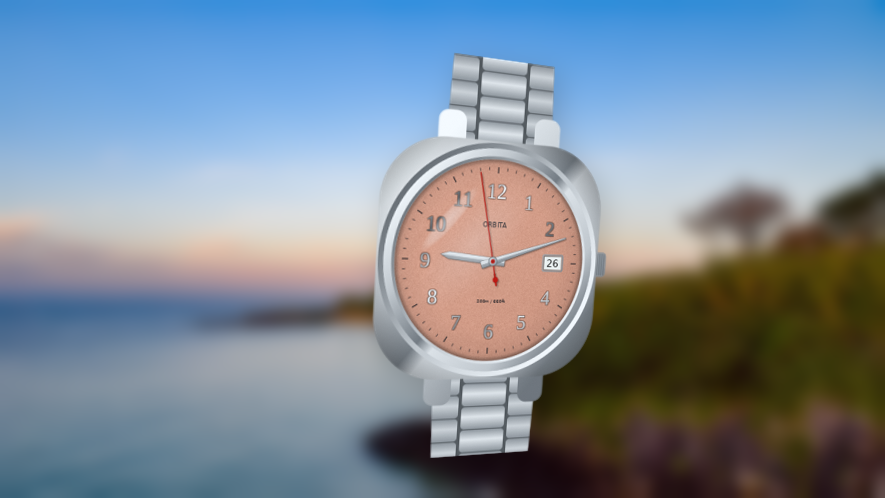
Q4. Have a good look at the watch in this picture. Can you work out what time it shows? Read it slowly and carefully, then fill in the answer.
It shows 9:11:58
